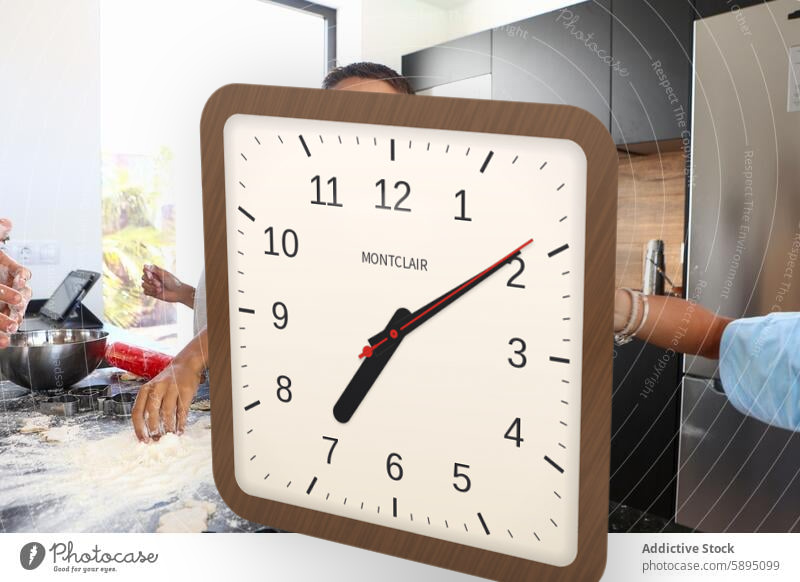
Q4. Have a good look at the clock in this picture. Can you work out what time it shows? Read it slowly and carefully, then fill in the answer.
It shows 7:09:09
